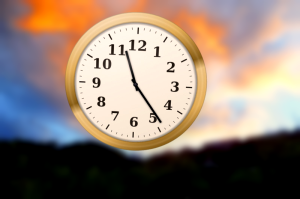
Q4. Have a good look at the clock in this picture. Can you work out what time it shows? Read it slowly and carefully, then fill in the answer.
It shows 11:24
